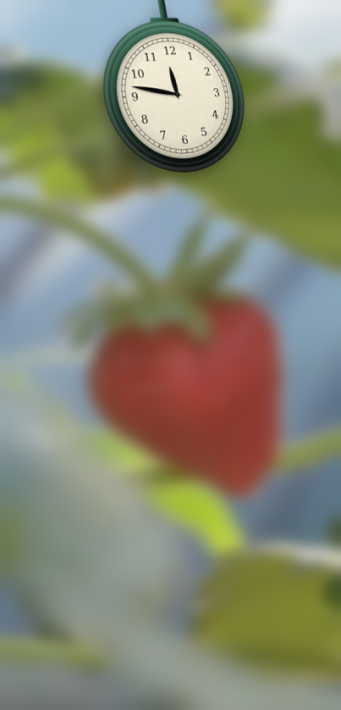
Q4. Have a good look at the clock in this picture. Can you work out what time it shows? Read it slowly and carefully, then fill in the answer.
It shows 11:47
